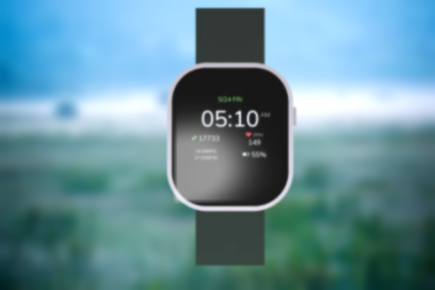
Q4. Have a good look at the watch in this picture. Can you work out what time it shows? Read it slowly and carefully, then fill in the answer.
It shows 5:10
